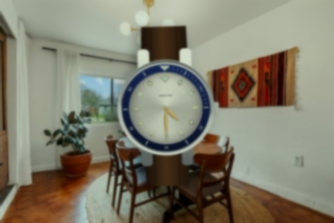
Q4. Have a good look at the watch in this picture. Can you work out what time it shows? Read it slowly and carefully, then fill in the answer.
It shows 4:30
